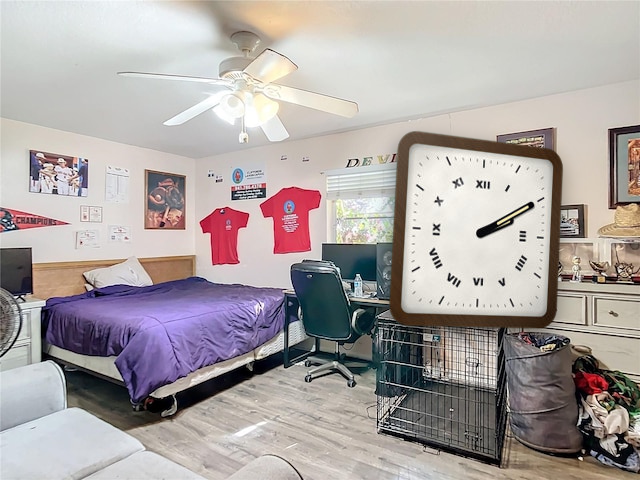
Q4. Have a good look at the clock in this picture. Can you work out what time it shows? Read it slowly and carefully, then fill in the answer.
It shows 2:10
